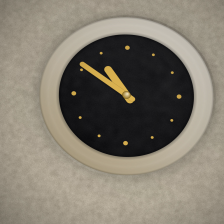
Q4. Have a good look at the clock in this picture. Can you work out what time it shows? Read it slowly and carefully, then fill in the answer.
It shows 10:51
